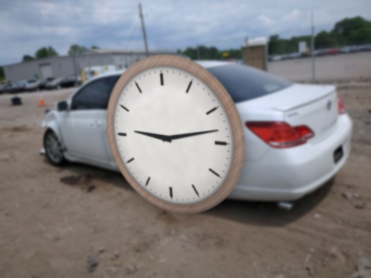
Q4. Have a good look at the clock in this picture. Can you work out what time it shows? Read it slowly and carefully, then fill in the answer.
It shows 9:13
